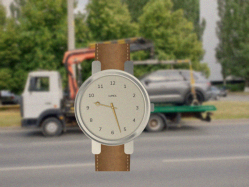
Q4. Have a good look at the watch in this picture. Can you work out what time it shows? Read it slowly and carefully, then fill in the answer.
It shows 9:27
